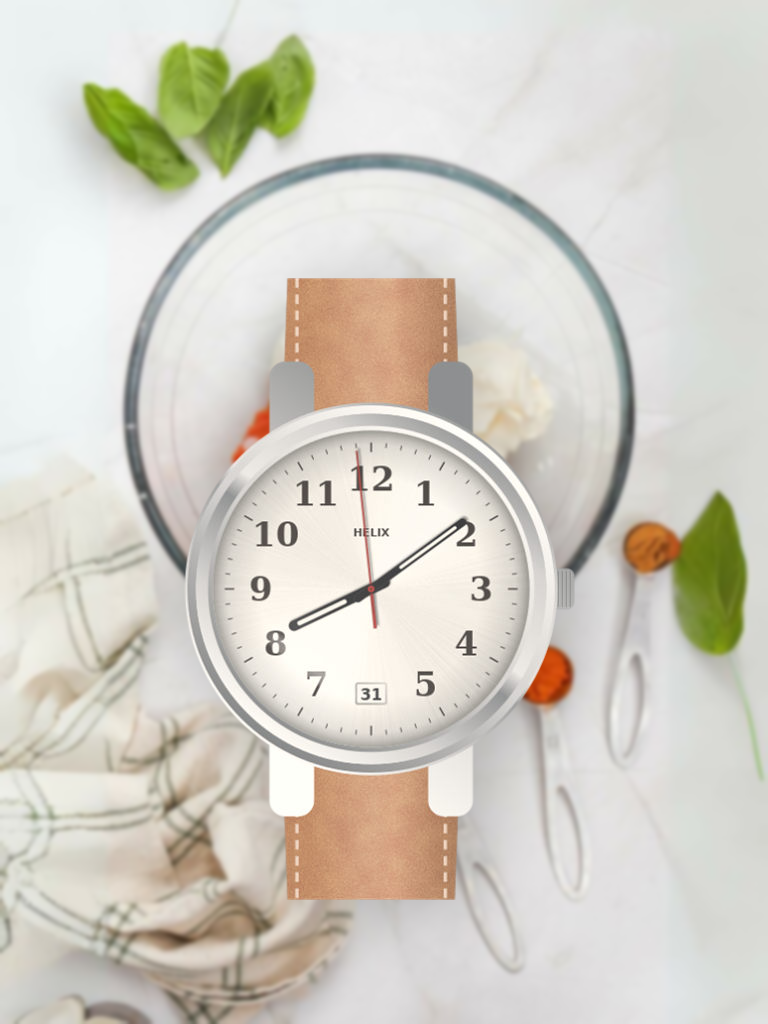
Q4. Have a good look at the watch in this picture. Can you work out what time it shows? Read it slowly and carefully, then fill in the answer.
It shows 8:08:59
